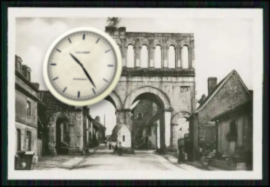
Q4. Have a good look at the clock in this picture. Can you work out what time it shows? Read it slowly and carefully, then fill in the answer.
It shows 10:24
